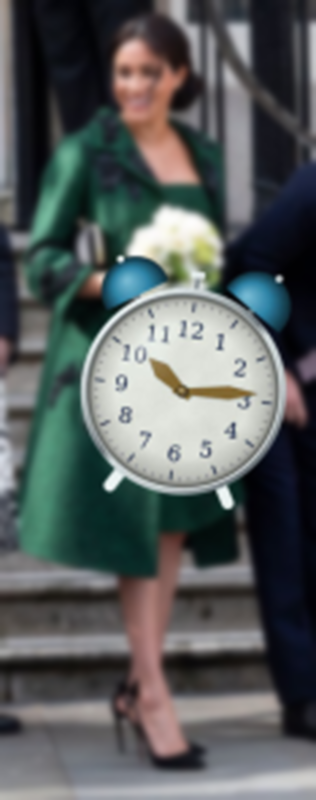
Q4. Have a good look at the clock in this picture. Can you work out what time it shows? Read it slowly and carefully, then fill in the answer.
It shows 10:14
